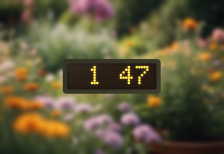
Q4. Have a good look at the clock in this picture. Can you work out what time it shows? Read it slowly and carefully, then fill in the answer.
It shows 1:47
